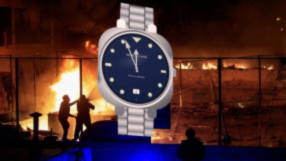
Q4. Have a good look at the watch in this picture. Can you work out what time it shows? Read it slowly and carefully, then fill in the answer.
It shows 11:56
